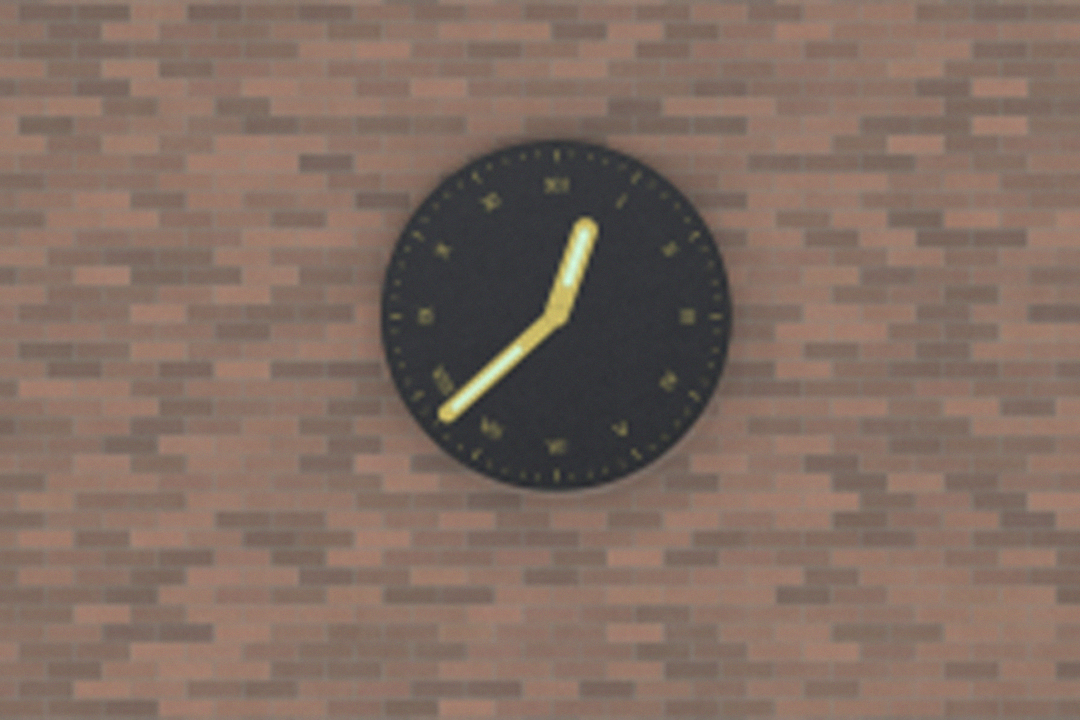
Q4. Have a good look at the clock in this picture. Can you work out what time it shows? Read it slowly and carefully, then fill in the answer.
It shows 12:38
